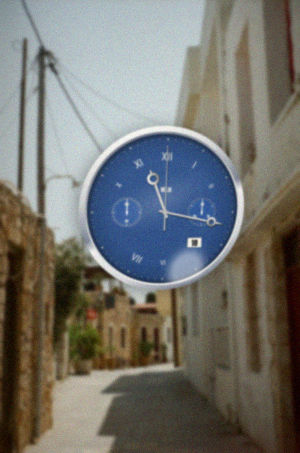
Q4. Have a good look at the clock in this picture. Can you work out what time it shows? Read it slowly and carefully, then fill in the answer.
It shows 11:17
